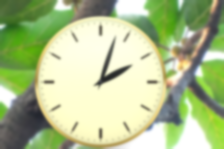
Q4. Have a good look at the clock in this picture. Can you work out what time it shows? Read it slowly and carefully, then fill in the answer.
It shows 2:03
